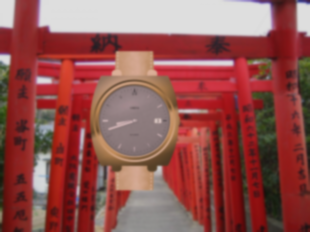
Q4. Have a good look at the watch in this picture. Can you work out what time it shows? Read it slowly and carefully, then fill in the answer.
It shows 8:42
